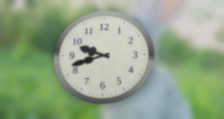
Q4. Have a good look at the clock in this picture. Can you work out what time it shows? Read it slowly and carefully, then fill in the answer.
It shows 9:42
